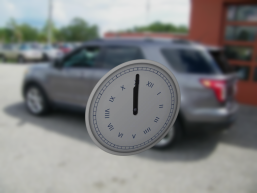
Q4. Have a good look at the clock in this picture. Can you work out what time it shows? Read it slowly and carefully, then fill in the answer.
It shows 10:55
